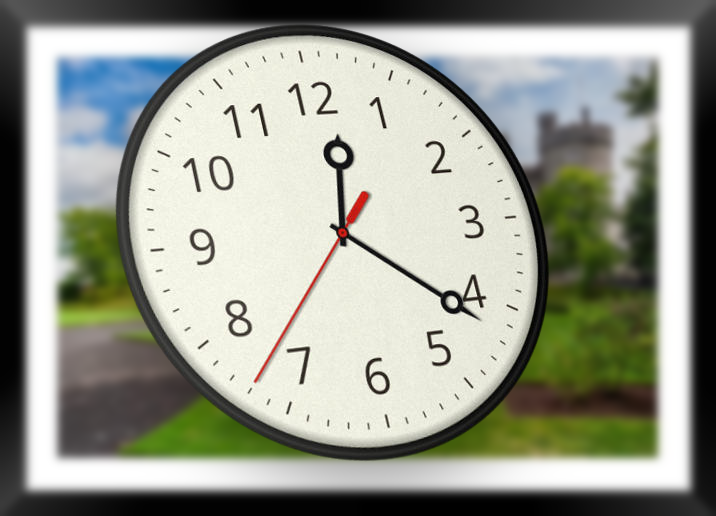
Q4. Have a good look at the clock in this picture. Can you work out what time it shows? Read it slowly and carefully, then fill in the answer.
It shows 12:21:37
